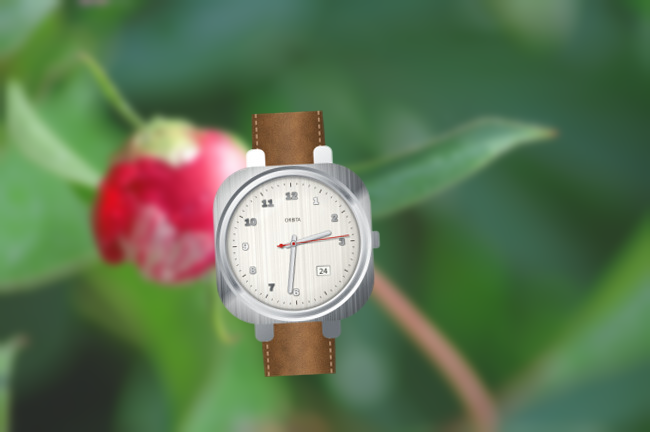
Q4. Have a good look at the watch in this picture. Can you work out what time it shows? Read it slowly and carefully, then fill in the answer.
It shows 2:31:14
